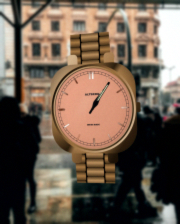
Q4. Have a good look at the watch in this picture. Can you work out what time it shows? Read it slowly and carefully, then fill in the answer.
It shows 1:06
